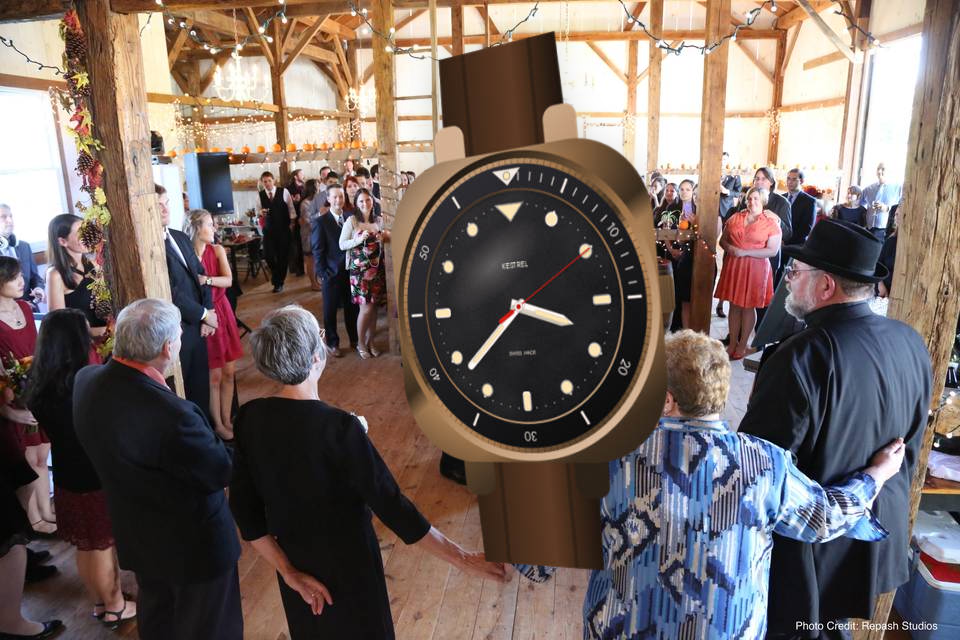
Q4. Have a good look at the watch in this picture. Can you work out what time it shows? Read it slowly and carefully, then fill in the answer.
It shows 3:38:10
